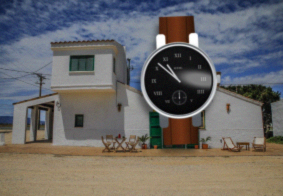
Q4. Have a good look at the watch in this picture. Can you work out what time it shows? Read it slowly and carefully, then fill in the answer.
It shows 10:52
